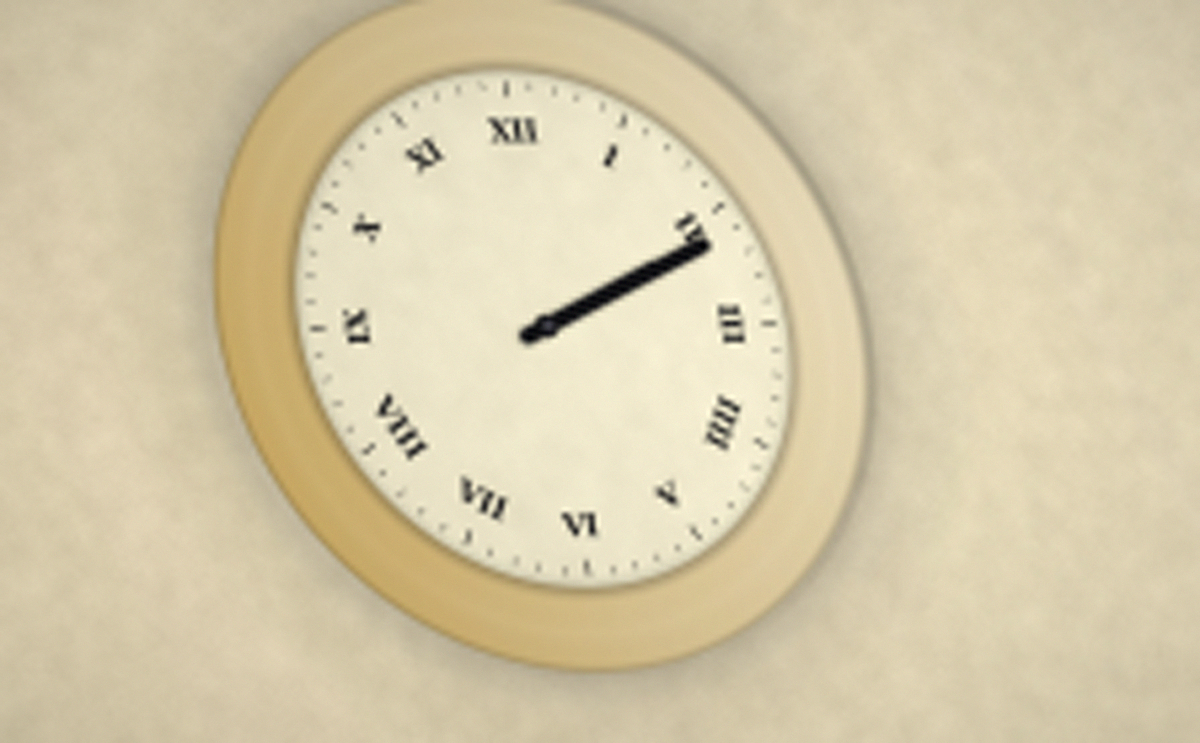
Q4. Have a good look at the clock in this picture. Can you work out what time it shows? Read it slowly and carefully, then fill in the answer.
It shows 2:11
